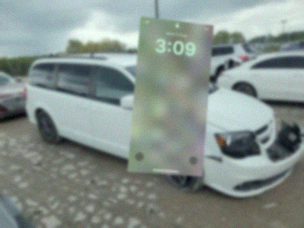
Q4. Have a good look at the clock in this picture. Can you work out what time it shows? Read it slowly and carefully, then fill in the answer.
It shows 3:09
